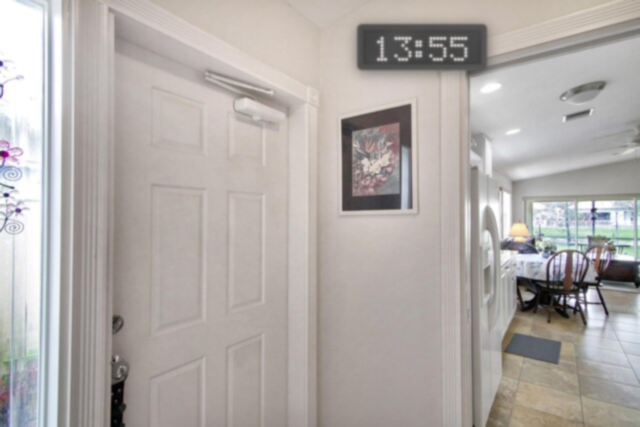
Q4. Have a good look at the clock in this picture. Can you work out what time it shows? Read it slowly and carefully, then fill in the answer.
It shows 13:55
